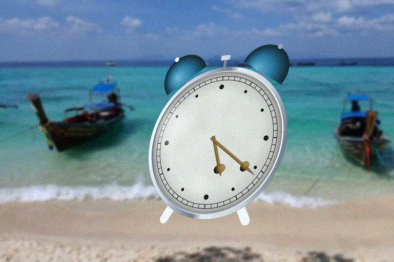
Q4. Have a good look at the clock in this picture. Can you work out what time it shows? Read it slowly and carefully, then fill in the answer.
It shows 5:21
